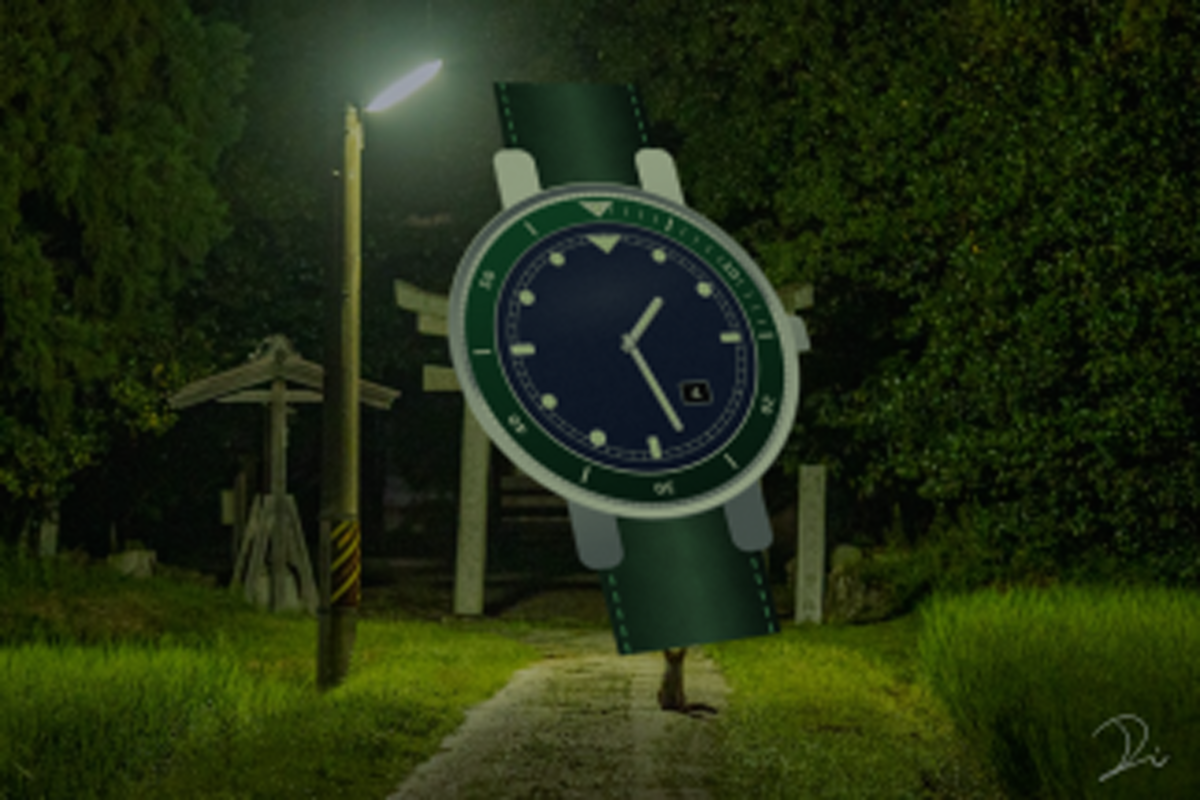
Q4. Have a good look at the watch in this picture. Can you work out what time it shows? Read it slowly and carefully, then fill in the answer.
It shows 1:27
